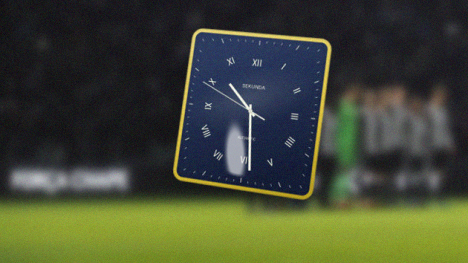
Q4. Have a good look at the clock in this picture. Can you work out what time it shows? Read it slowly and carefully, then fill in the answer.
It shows 10:28:49
